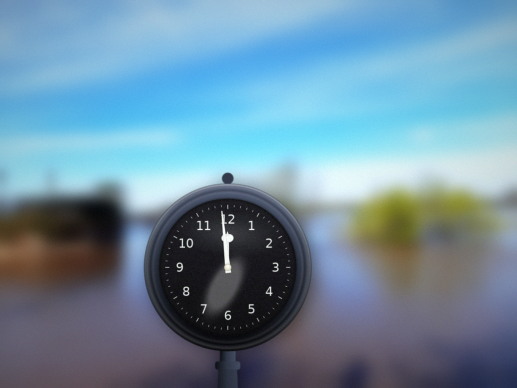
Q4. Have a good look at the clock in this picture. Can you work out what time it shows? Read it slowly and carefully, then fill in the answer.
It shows 11:59
